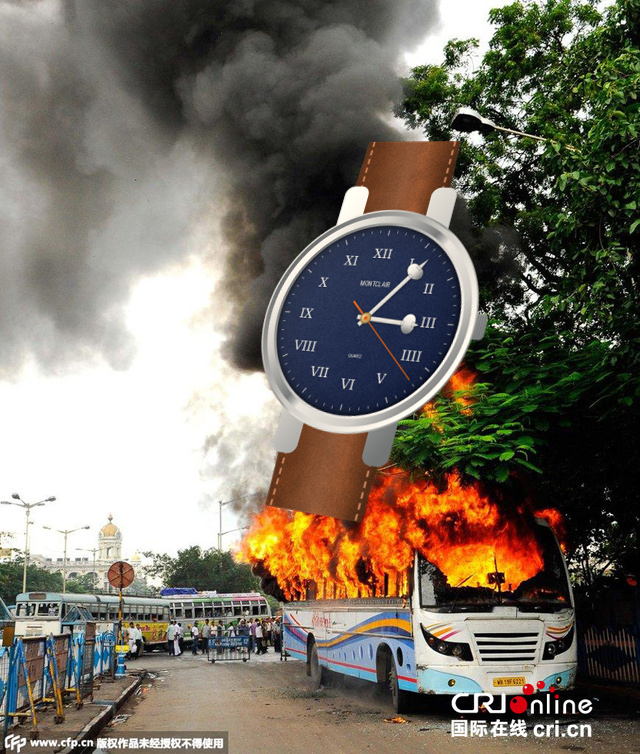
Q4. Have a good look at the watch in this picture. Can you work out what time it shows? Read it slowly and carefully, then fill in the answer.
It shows 3:06:22
